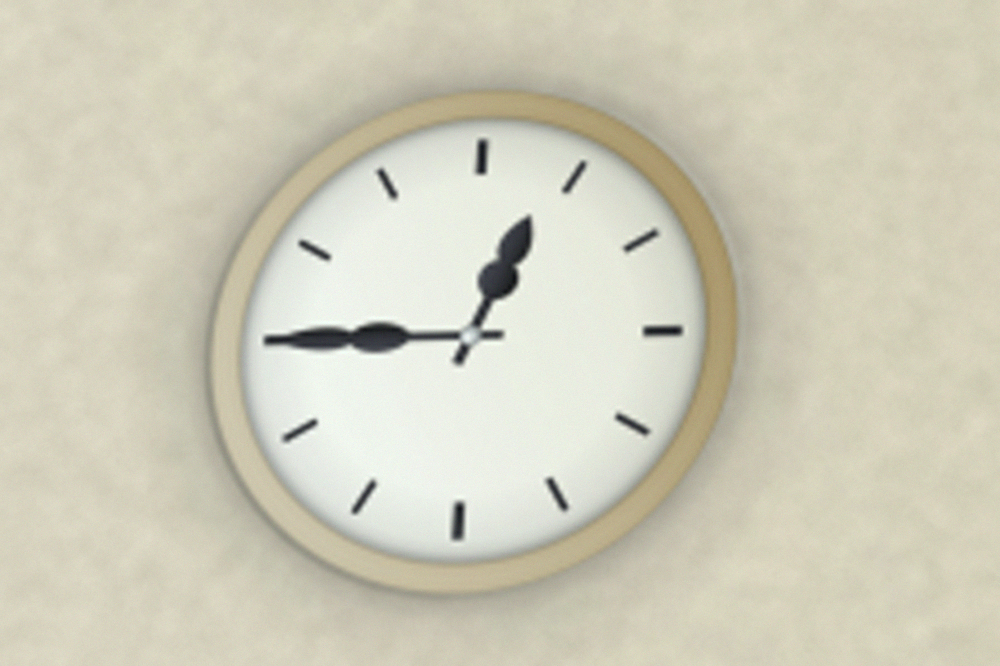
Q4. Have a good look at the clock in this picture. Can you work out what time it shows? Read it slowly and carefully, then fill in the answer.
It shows 12:45
